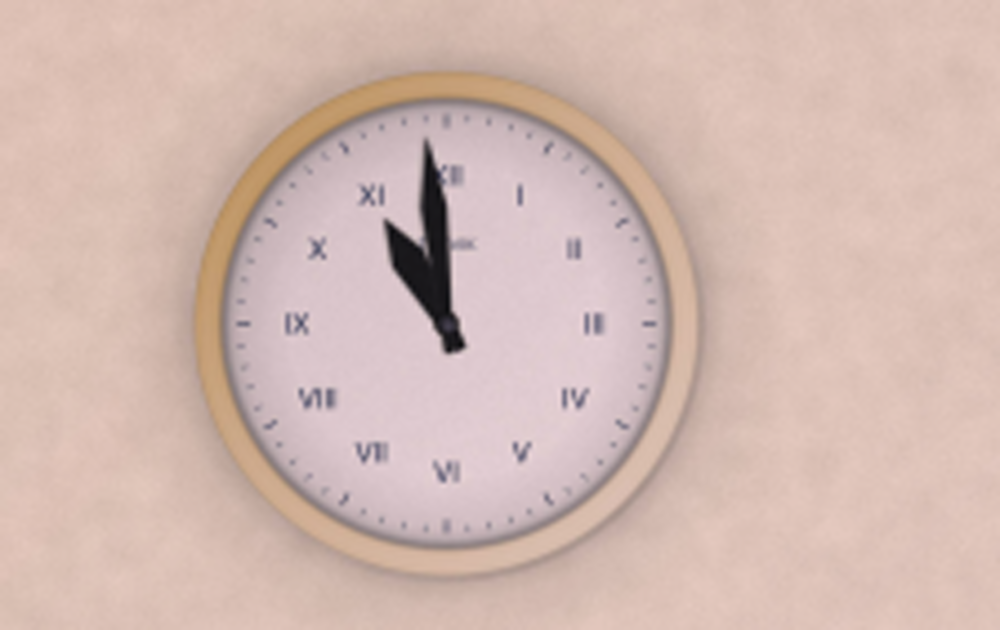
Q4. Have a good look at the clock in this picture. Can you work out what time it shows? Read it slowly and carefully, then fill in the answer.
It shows 10:59
